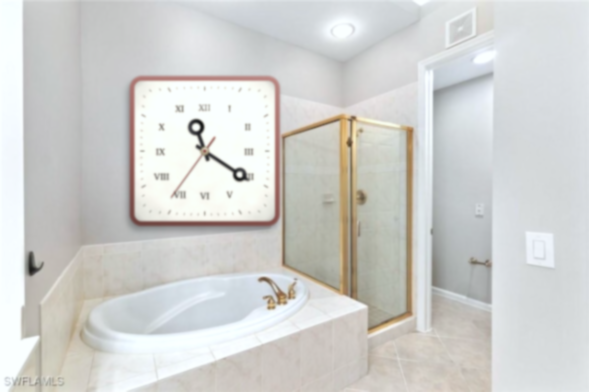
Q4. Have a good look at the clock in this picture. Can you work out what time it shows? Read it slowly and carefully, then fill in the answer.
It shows 11:20:36
